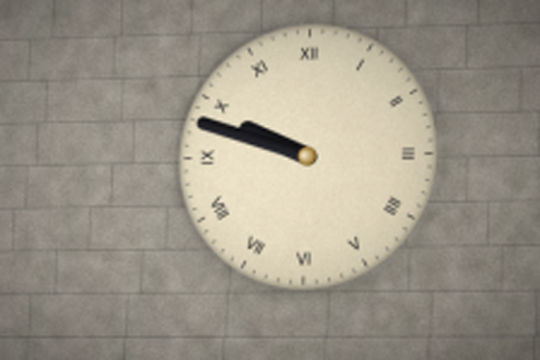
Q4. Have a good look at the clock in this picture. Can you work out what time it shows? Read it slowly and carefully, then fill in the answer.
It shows 9:48
